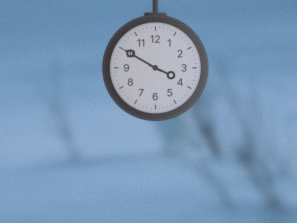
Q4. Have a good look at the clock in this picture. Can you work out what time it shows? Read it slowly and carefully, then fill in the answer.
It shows 3:50
